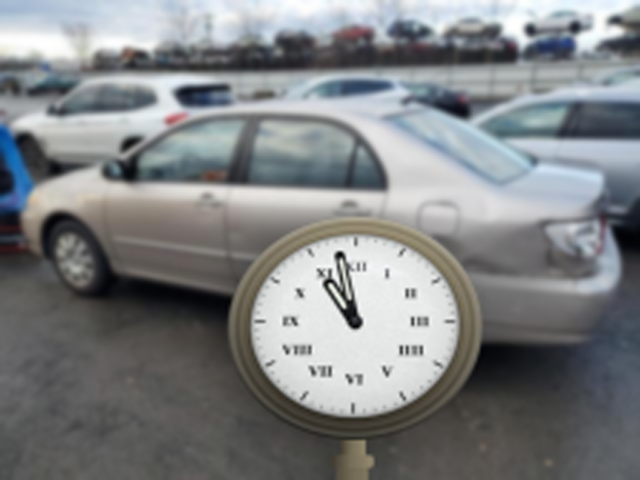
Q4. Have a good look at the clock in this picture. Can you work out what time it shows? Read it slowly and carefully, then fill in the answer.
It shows 10:58
